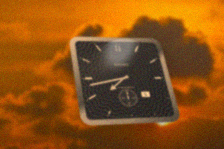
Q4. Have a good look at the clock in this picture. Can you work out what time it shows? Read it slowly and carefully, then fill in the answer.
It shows 7:43
